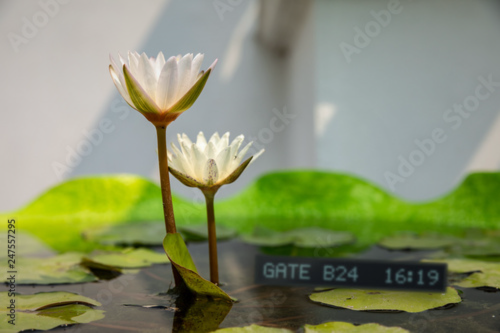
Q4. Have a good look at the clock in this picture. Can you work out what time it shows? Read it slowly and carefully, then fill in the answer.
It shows 16:19
